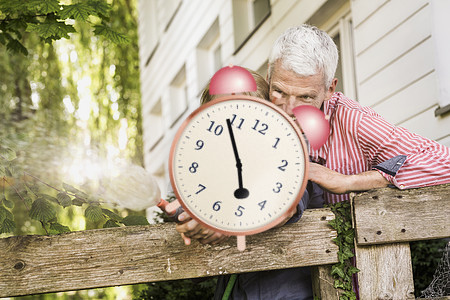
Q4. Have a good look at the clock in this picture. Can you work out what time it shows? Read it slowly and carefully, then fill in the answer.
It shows 4:53
